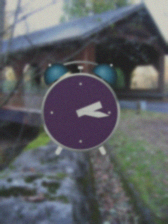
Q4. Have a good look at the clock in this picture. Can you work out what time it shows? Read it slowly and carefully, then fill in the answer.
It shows 2:16
